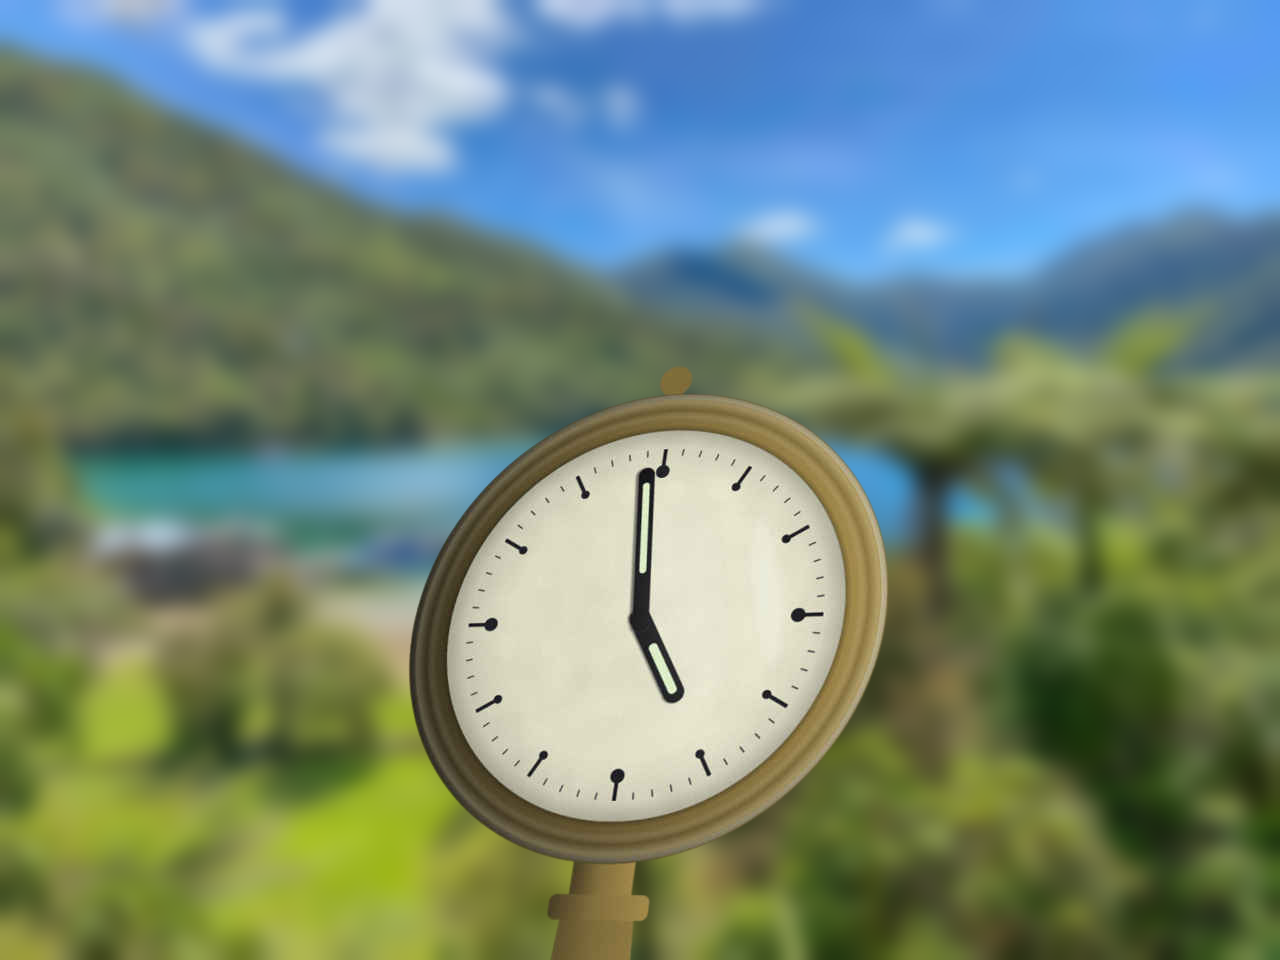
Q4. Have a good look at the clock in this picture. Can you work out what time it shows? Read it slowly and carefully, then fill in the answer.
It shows 4:59
